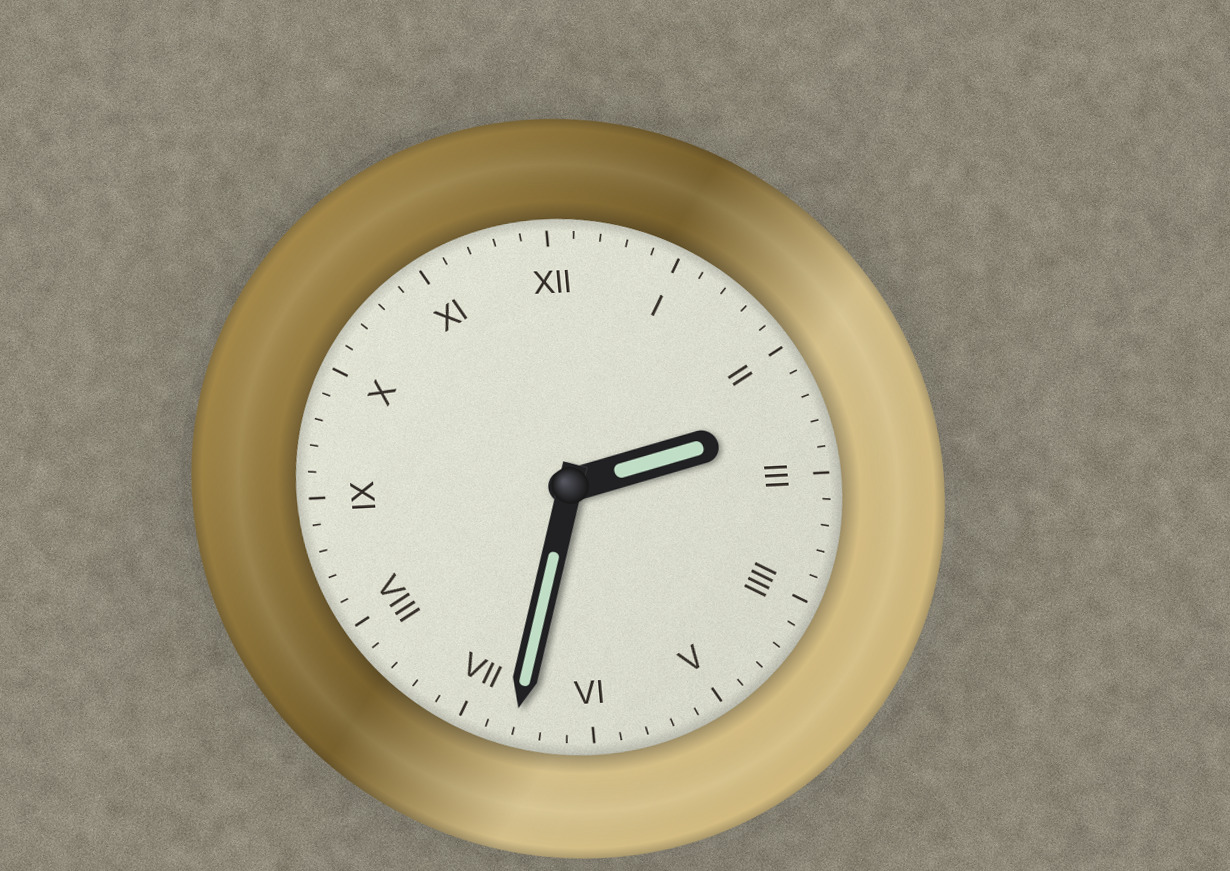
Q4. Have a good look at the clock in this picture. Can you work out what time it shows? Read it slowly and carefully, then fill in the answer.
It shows 2:33
